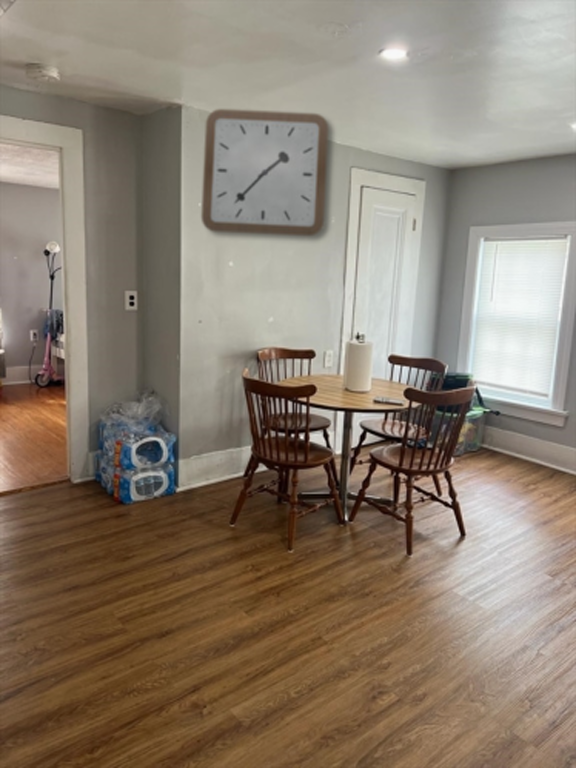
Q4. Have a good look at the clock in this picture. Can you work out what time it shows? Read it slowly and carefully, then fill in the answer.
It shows 1:37
